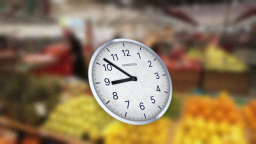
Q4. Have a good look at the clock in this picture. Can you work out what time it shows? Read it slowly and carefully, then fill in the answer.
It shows 8:52
